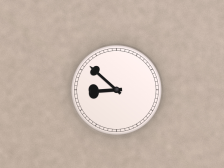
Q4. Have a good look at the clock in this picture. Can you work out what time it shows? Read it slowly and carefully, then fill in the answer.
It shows 8:52
